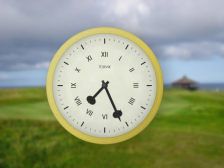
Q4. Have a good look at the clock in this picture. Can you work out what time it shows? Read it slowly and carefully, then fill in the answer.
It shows 7:26
